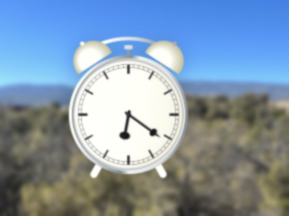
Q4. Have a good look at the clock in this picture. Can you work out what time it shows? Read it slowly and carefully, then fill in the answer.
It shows 6:21
